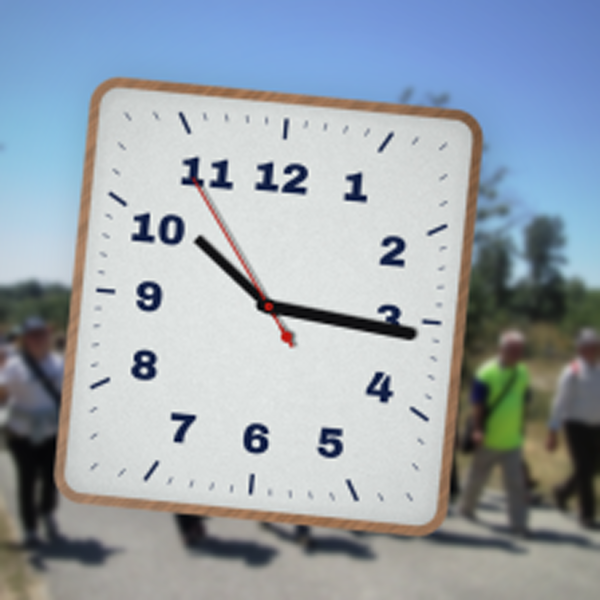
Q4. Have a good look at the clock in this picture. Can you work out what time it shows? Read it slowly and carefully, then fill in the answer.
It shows 10:15:54
